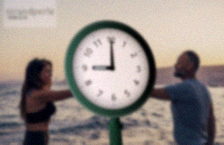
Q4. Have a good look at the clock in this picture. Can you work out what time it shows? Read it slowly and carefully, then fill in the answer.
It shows 9:00
